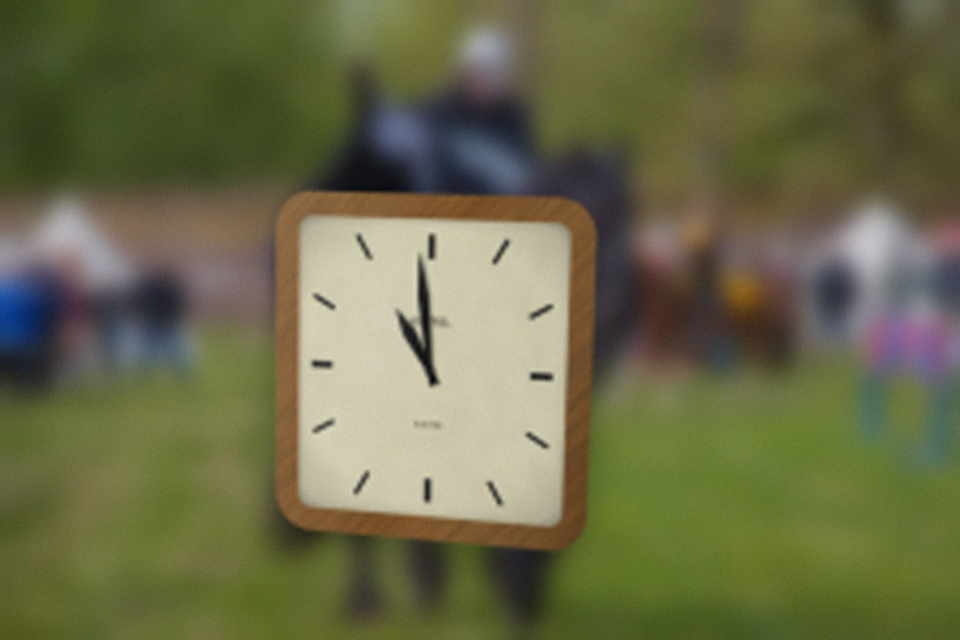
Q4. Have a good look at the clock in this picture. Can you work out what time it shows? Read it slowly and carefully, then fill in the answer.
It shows 10:59
